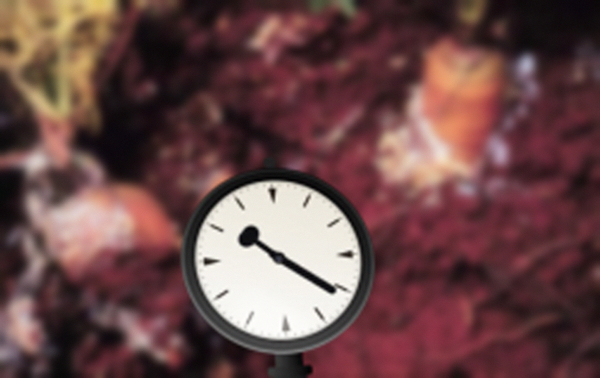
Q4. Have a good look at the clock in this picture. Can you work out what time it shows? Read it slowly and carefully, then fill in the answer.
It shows 10:21
